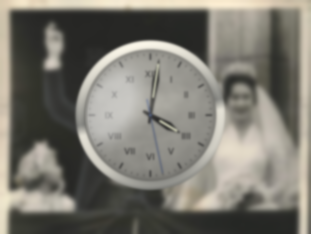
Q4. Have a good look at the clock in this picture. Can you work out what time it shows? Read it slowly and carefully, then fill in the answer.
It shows 4:01:28
